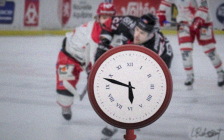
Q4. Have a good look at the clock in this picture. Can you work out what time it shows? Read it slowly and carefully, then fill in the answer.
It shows 5:48
